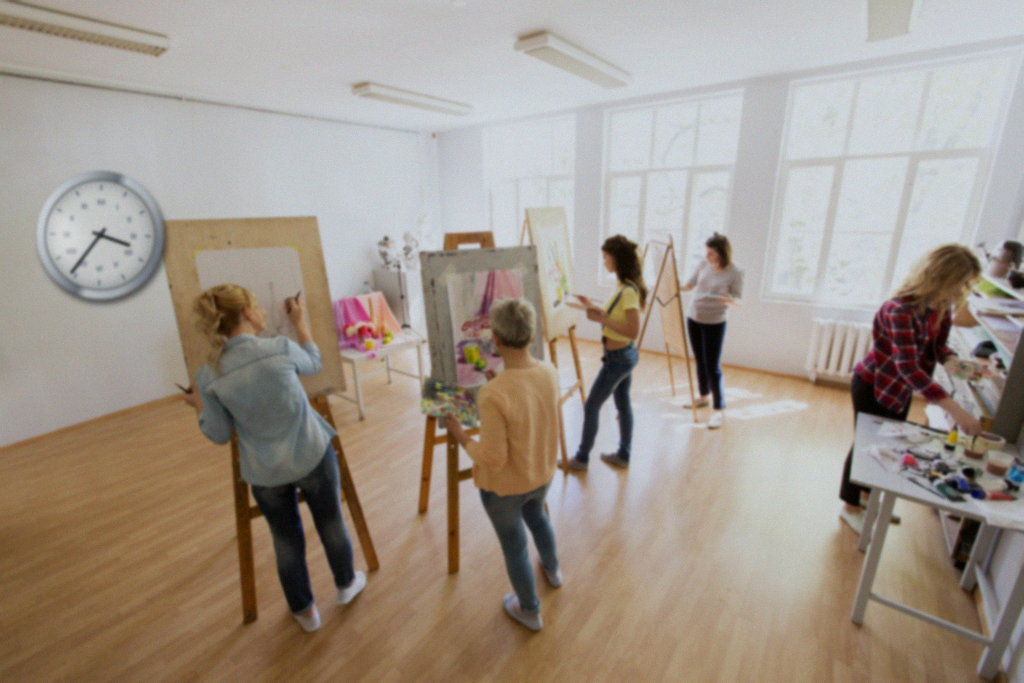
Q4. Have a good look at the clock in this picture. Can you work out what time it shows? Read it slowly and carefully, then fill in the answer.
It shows 3:36
